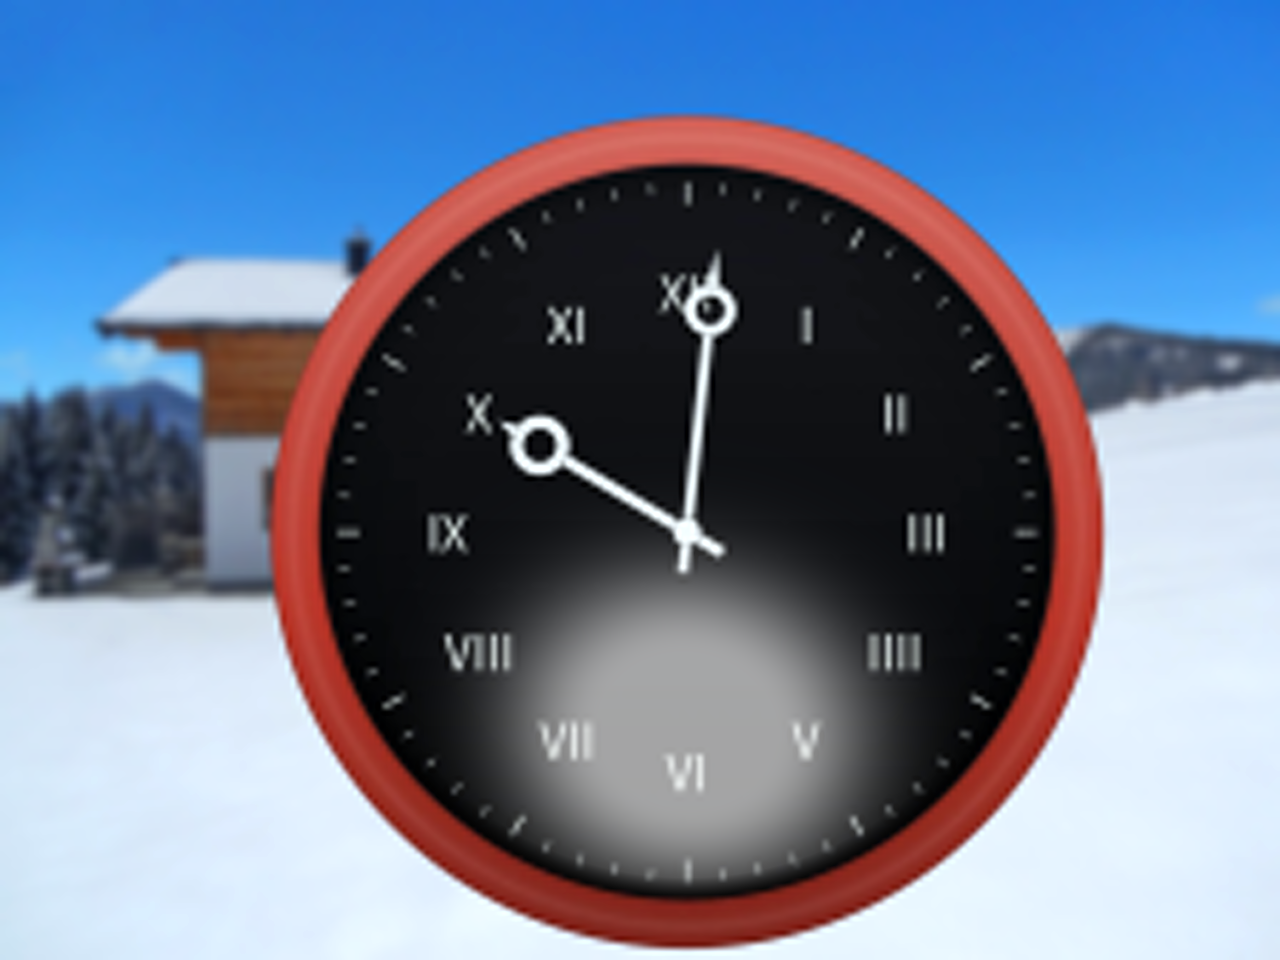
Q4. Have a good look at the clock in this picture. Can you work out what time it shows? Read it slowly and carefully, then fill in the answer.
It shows 10:01
